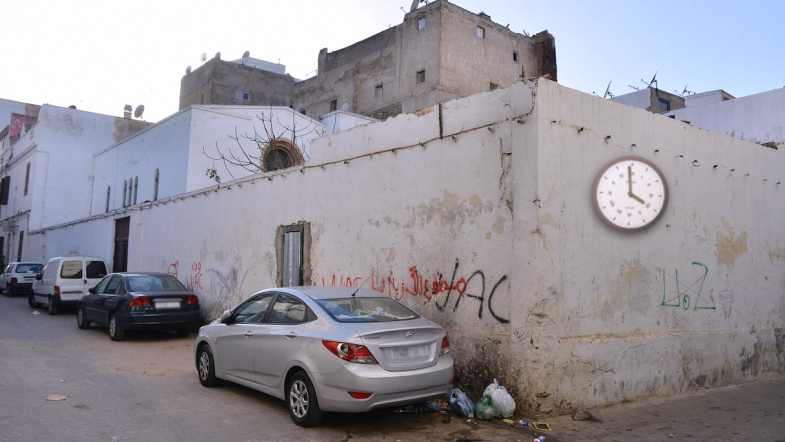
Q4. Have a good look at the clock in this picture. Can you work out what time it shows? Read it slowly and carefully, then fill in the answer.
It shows 3:59
